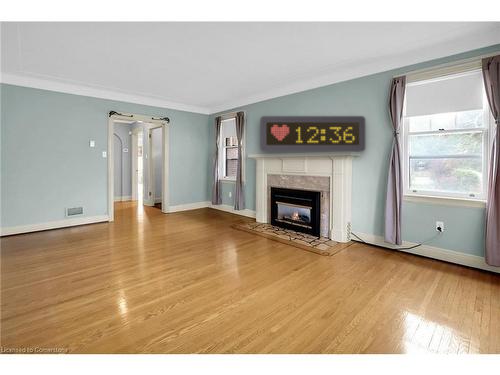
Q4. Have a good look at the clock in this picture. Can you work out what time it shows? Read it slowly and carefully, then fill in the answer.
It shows 12:36
